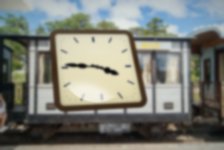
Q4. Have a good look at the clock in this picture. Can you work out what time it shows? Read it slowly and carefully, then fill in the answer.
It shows 3:46
